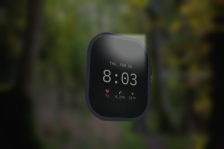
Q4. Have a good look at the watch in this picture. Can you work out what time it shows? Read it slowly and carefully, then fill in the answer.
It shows 8:03
